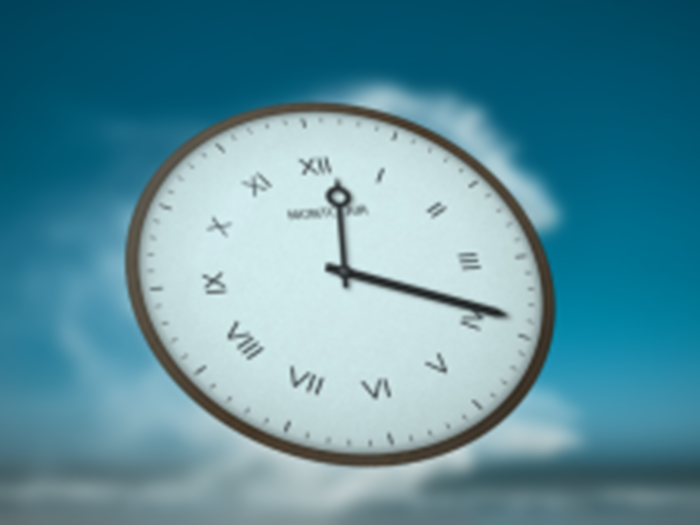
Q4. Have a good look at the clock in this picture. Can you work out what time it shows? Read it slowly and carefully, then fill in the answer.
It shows 12:19
